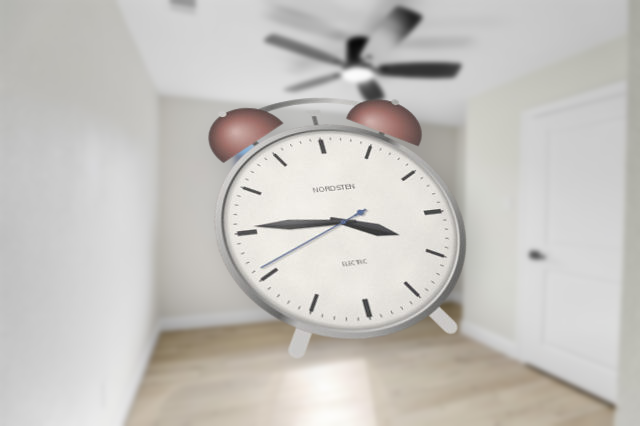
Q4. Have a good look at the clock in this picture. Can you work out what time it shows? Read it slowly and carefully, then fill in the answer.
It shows 3:45:41
